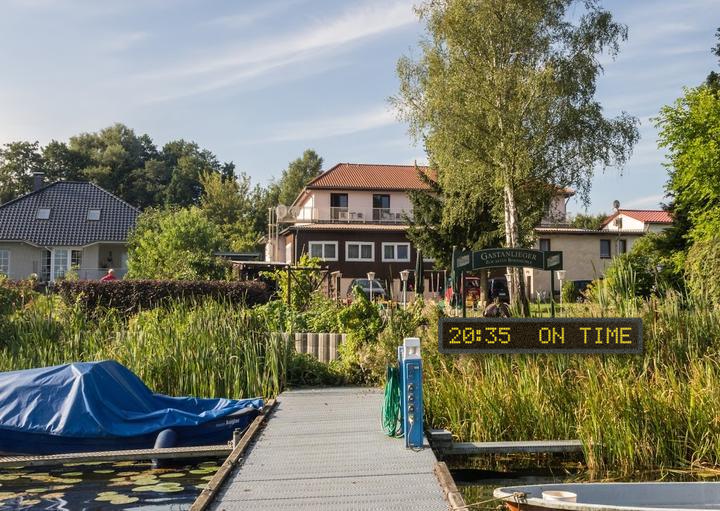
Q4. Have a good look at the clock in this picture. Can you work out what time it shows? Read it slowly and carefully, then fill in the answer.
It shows 20:35
